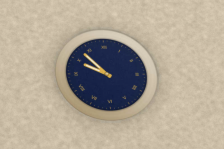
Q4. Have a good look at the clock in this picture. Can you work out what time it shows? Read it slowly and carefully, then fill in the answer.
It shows 9:53
